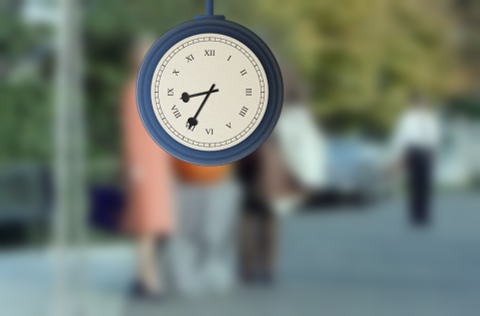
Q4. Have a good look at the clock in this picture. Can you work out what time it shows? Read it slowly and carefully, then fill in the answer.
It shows 8:35
